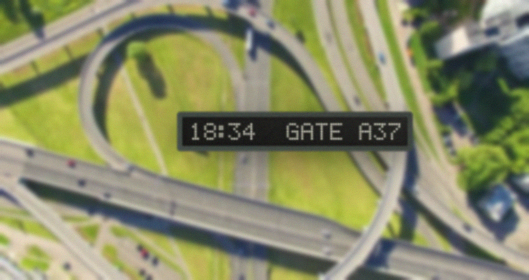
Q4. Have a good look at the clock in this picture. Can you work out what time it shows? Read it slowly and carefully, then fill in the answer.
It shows 18:34
